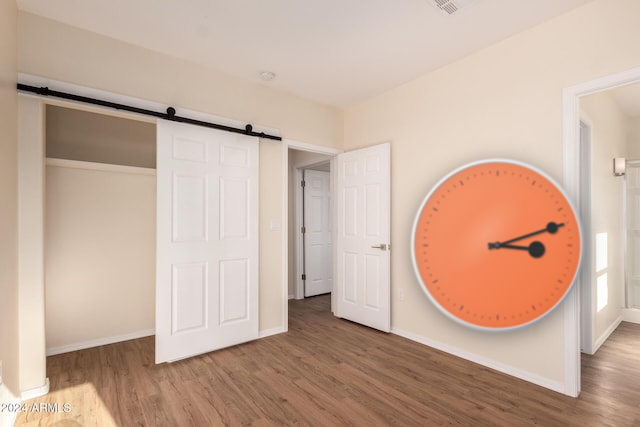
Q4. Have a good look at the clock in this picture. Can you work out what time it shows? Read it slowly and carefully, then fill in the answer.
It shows 3:12
